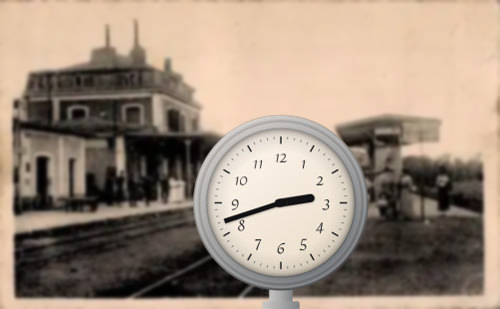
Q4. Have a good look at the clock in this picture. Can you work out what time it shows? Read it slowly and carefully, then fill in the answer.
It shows 2:42
